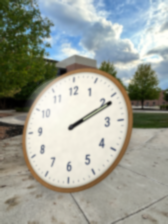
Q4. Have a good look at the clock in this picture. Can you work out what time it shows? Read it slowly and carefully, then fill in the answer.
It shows 2:11
